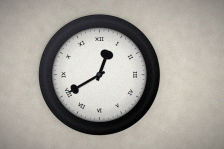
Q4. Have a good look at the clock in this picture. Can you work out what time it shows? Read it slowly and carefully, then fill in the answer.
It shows 12:40
